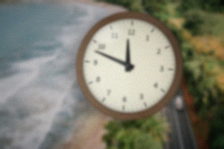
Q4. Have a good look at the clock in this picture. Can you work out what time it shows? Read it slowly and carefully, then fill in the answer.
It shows 11:48
